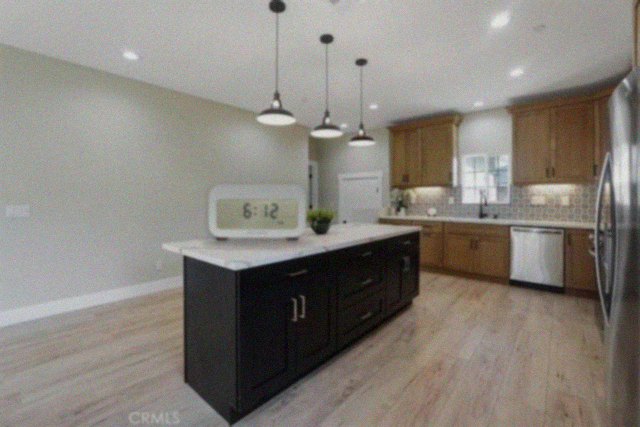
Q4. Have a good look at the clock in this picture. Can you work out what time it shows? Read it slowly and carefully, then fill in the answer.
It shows 6:12
